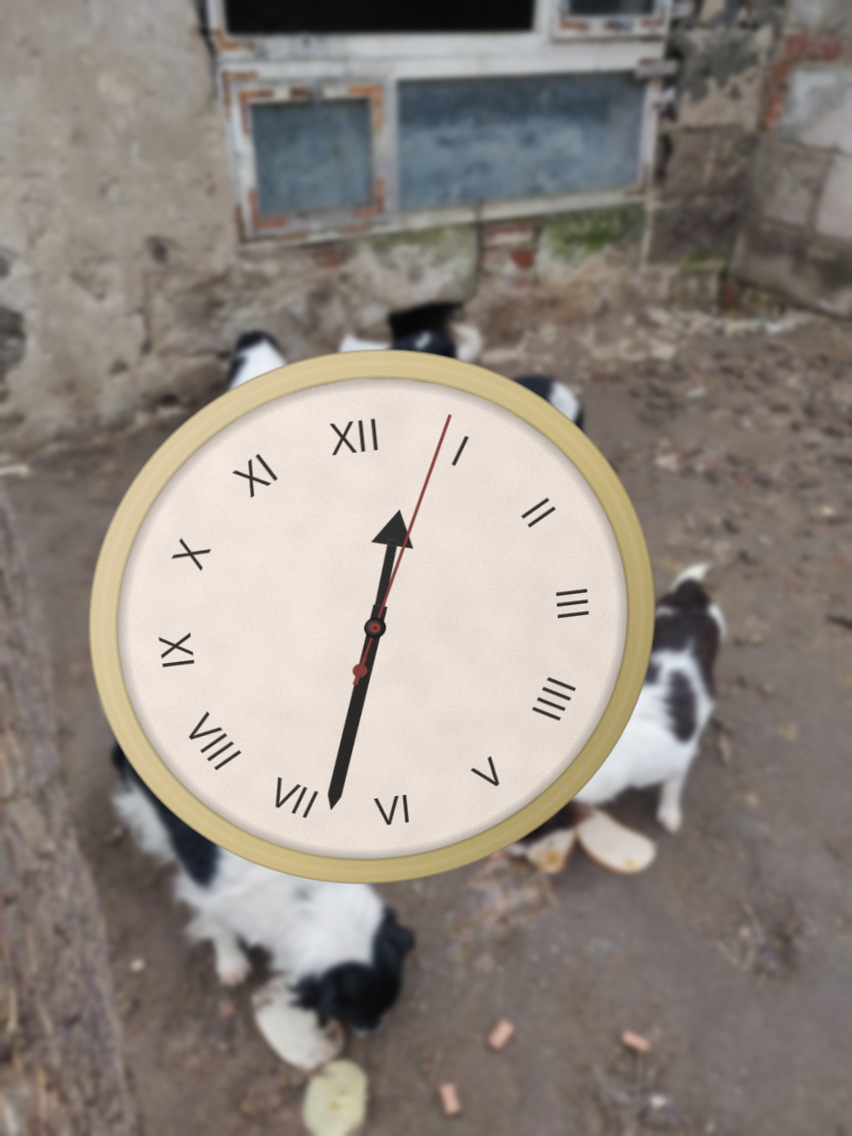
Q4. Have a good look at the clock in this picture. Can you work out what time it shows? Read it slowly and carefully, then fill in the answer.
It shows 12:33:04
